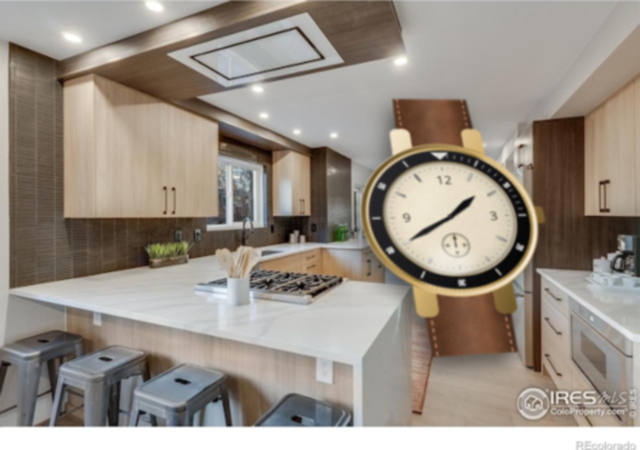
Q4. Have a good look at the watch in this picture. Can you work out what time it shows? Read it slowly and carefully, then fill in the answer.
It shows 1:40
